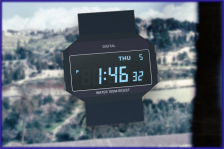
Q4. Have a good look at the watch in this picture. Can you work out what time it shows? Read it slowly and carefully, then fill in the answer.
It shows 1:46:32
